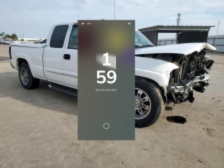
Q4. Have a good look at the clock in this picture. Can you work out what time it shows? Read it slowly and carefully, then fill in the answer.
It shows 1:59
